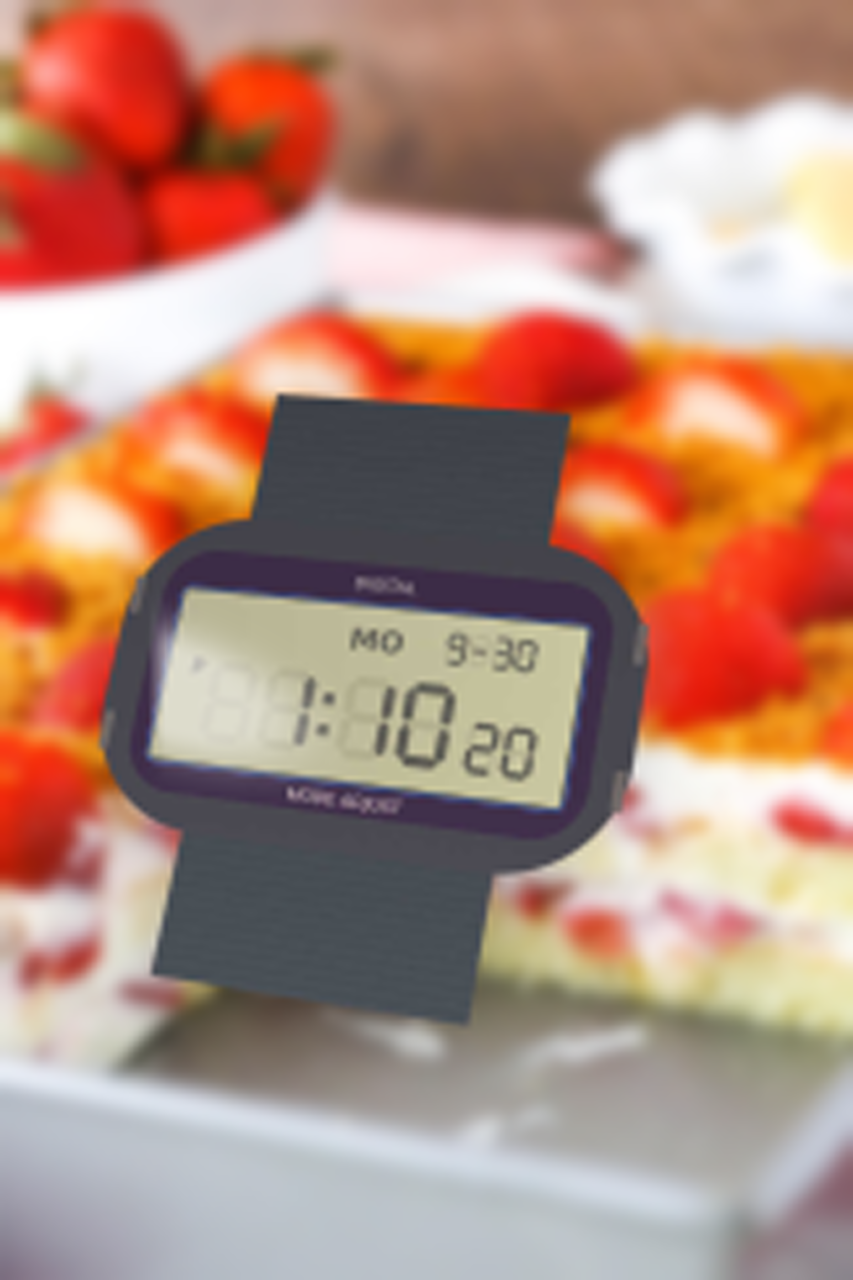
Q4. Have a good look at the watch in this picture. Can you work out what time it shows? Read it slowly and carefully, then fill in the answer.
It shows 1:10:20
